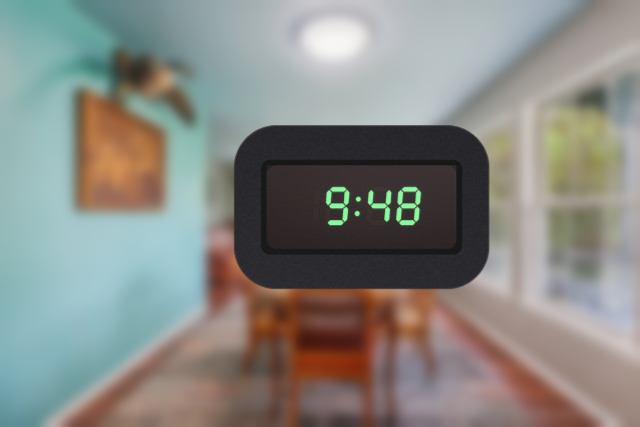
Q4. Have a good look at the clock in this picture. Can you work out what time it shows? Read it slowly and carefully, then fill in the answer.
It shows 9:48
